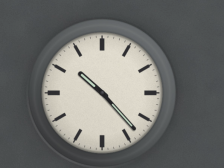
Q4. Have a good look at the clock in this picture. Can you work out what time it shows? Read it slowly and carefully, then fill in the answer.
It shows 10:23
